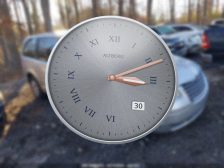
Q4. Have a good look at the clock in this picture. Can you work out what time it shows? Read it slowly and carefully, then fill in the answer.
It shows 3:11
